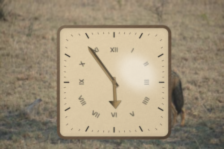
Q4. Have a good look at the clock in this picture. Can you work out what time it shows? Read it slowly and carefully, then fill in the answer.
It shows 5:54
